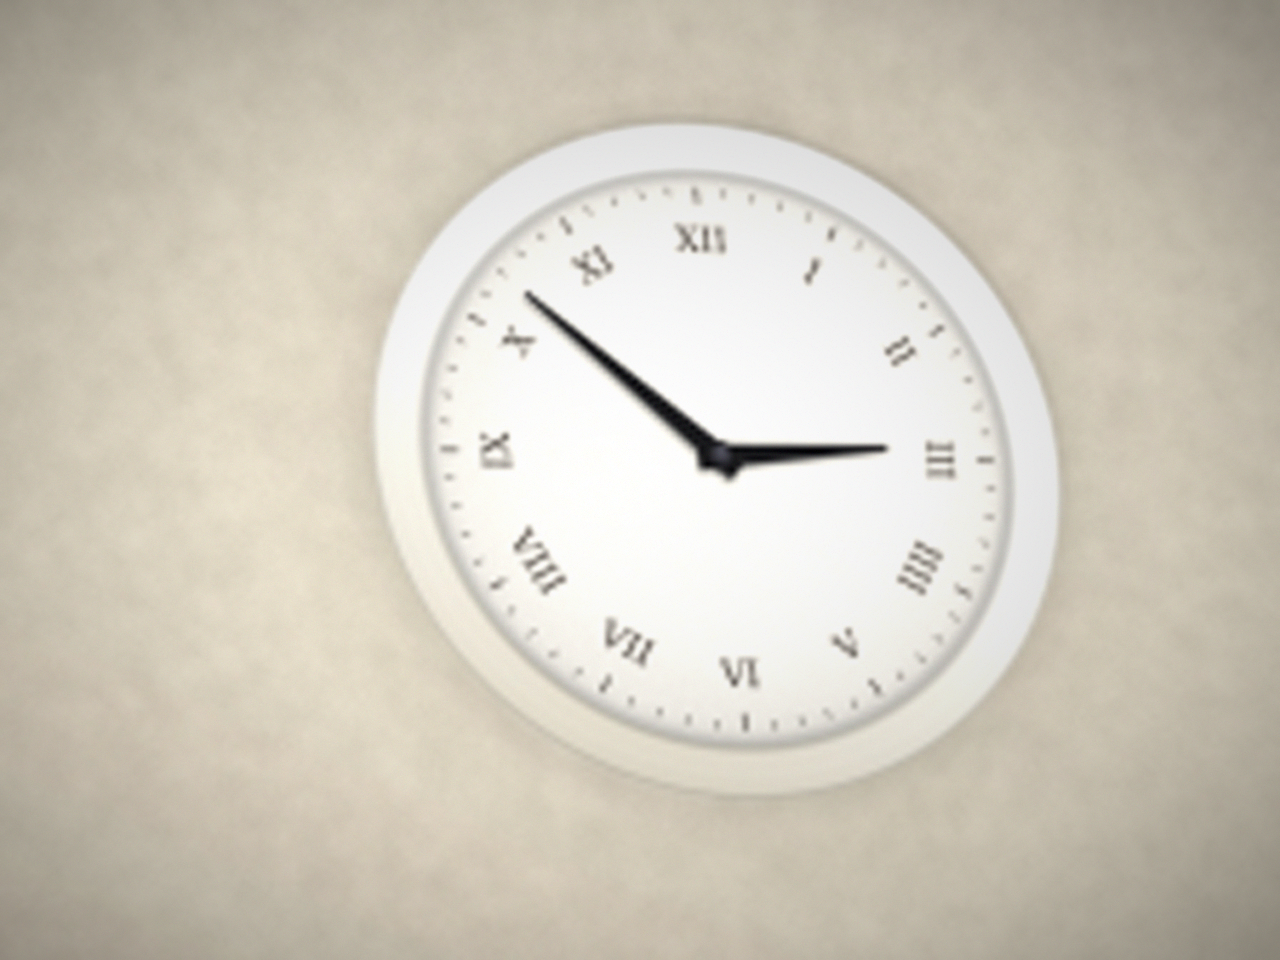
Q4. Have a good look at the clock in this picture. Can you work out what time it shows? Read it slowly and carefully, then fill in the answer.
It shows 2:52
